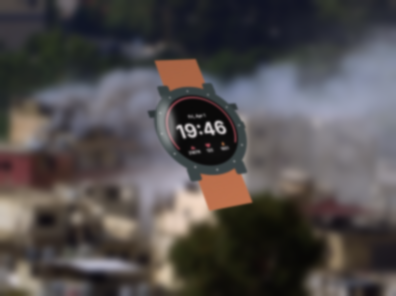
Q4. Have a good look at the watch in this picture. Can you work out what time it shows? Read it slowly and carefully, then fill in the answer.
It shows 19:46
